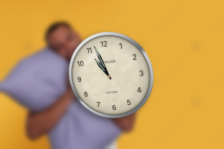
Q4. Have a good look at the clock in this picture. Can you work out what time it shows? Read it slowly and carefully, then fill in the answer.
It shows 10:57
